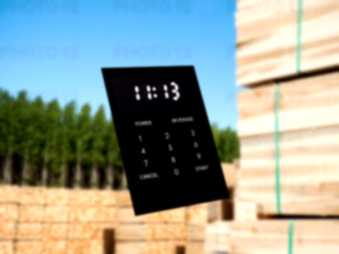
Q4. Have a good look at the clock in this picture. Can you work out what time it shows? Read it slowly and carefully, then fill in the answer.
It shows 11:13
